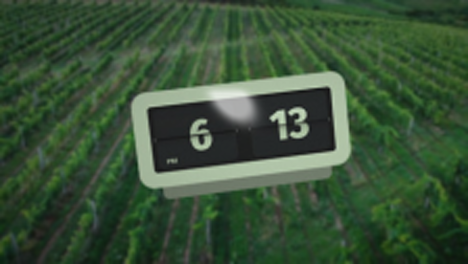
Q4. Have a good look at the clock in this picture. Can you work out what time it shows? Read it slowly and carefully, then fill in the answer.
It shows 6:13
